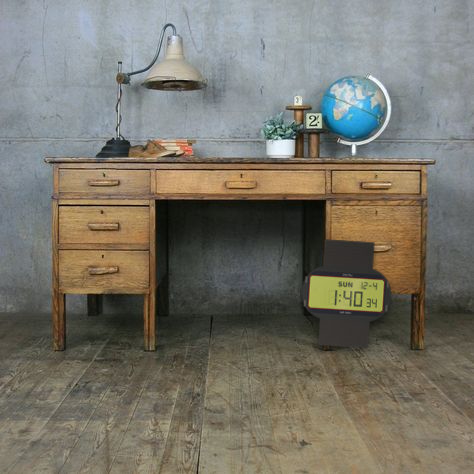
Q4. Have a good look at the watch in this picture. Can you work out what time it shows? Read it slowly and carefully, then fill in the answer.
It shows 1:40:34
